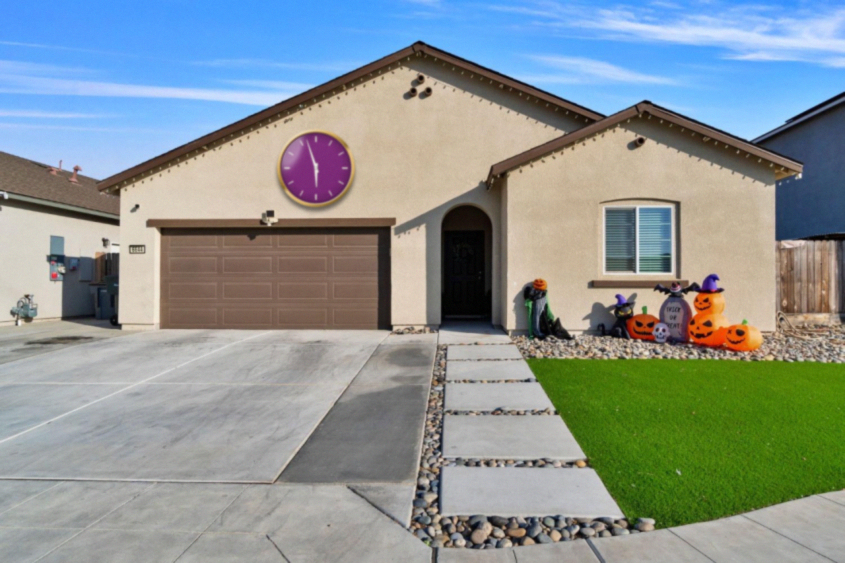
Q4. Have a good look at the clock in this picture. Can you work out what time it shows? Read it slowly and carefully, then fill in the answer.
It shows 5:57
